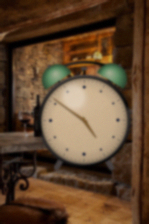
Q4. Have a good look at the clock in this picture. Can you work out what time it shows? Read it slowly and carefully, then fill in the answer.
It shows 4:51
